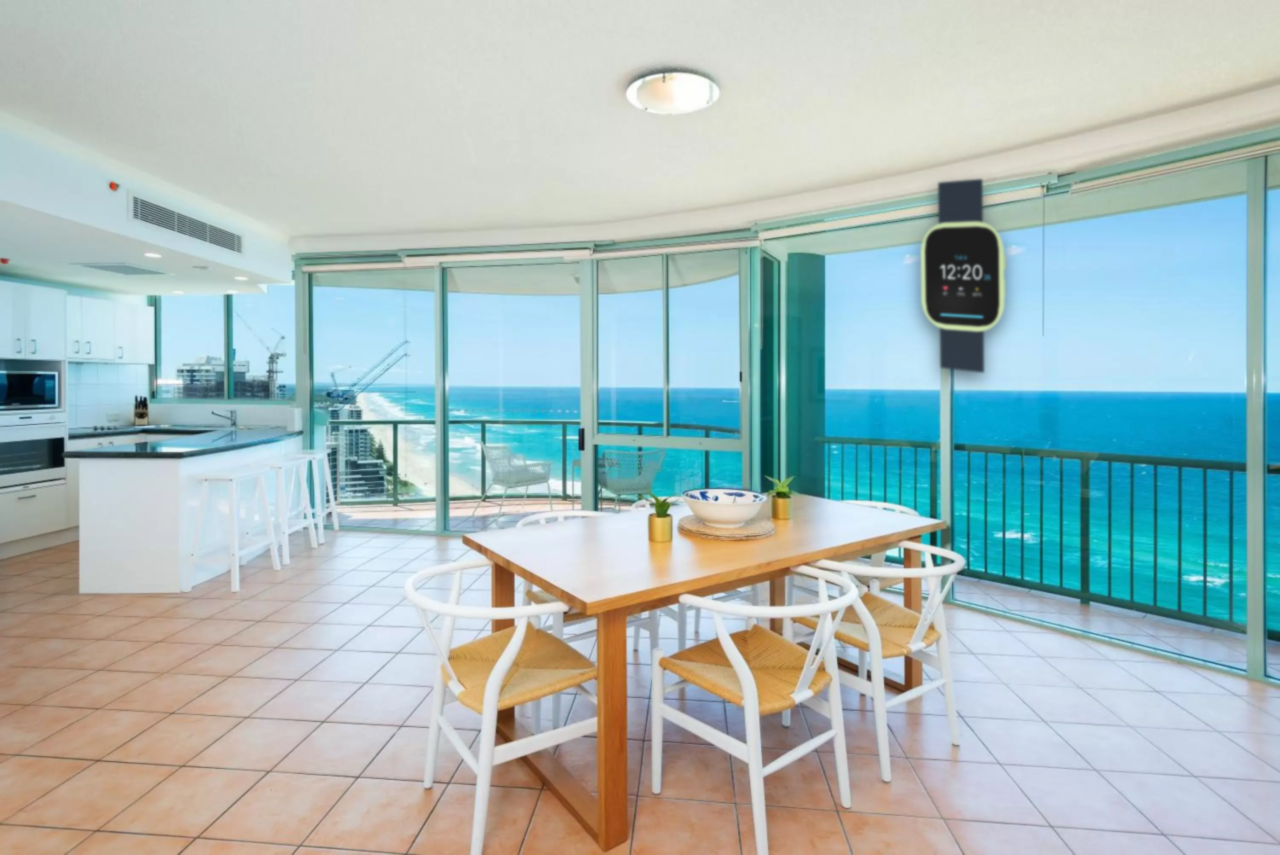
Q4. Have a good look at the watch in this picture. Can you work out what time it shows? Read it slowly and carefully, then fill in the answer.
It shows 12:20
